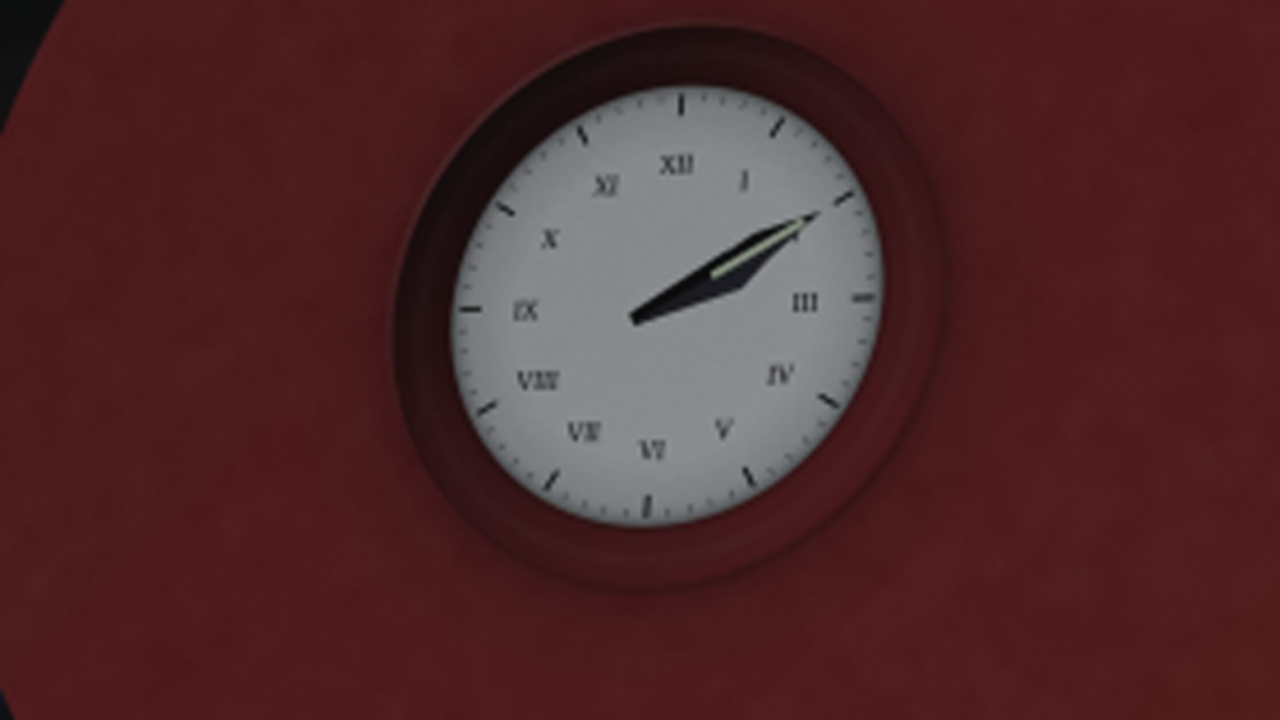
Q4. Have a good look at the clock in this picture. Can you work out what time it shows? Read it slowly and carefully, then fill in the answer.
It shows 2:10
